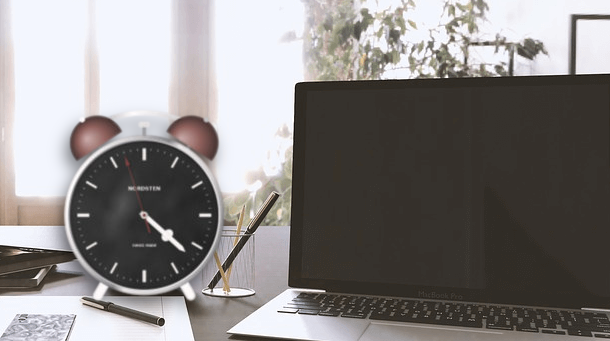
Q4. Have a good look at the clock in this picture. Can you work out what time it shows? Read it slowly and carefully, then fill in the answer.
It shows 4:21:57
